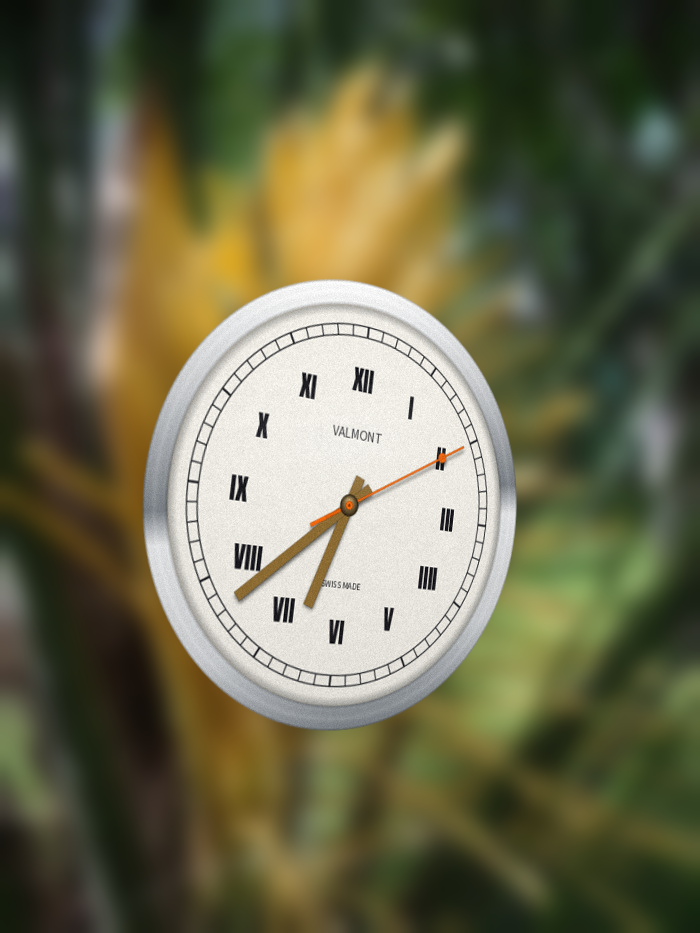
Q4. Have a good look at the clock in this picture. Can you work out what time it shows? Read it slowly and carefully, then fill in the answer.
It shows 6:38:10
